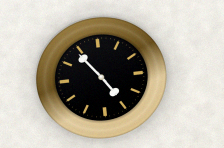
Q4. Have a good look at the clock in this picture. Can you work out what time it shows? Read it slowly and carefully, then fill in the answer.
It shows 4:54
